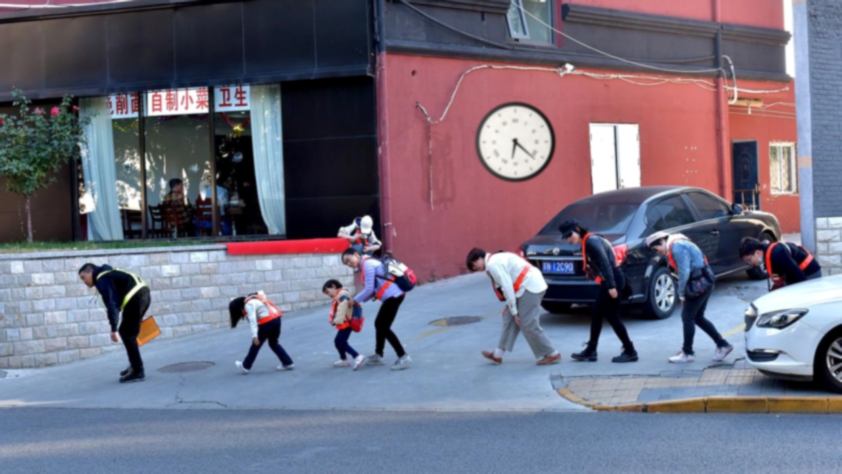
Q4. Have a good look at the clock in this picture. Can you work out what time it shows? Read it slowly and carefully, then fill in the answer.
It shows 6:22
